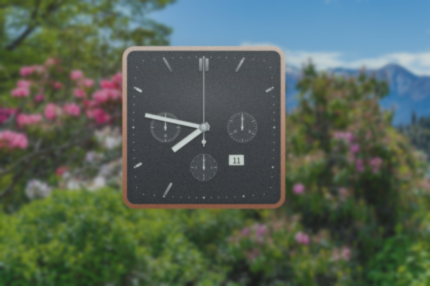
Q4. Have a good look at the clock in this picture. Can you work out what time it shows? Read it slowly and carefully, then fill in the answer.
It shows 7:47
